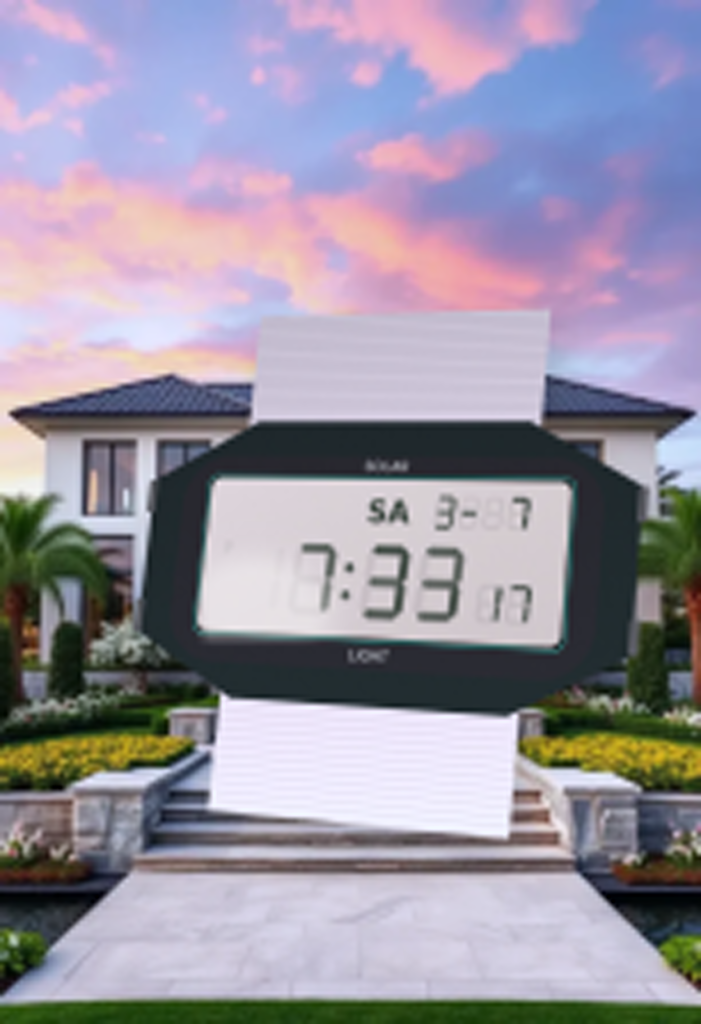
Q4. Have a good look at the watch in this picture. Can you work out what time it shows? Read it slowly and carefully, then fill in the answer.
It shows 7:33:17
